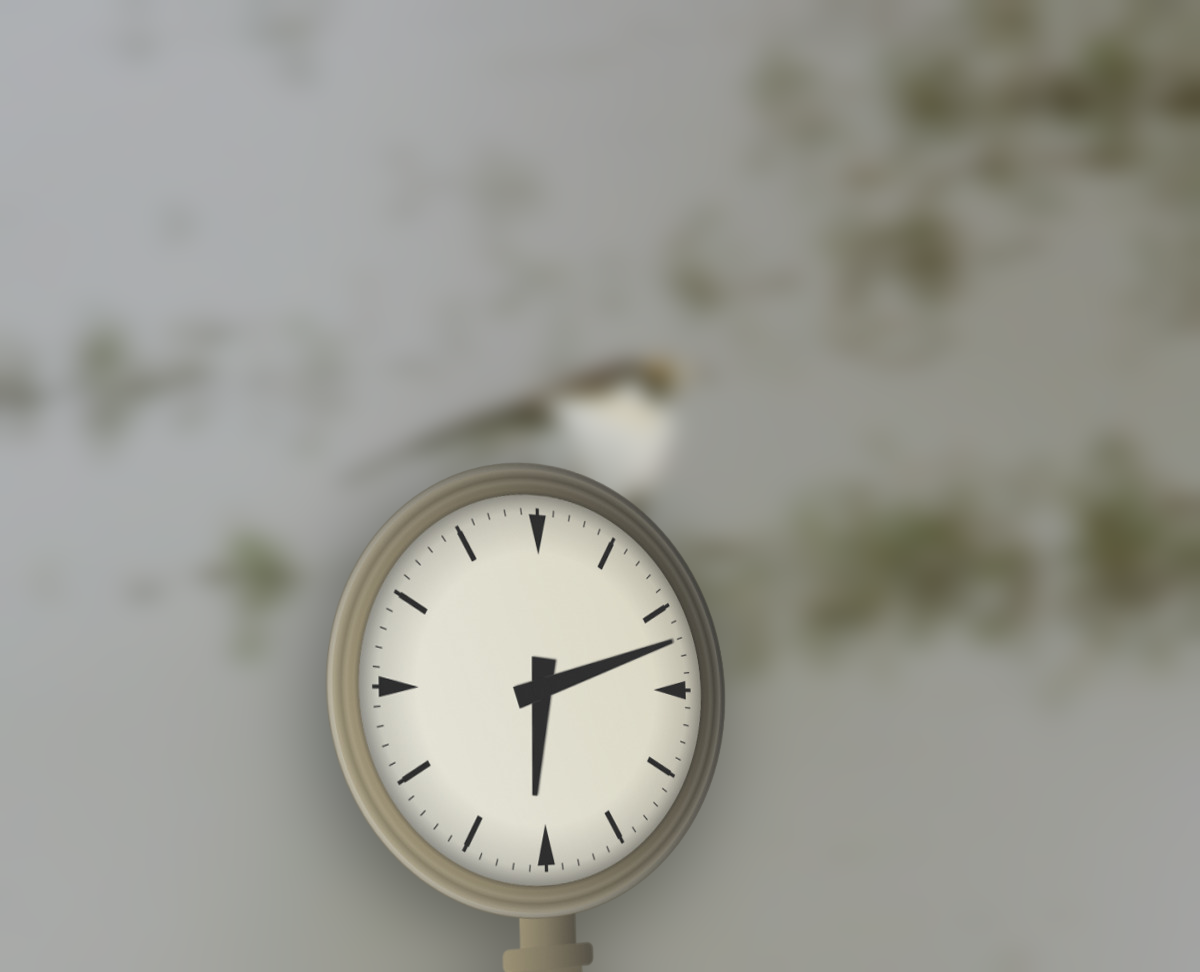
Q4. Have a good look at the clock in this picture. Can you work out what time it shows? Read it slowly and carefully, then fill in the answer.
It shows 6:12
